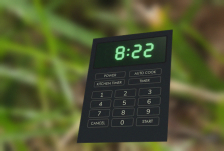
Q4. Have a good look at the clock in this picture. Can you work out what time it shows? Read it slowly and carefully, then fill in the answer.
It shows 8:22
